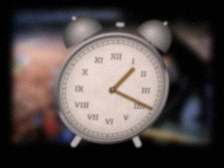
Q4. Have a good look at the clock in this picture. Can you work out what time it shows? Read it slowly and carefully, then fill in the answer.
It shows 1:19
